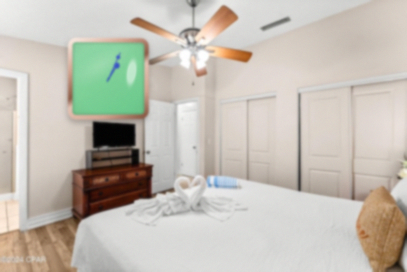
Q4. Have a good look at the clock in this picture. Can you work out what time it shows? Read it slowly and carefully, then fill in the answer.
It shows 1:04
